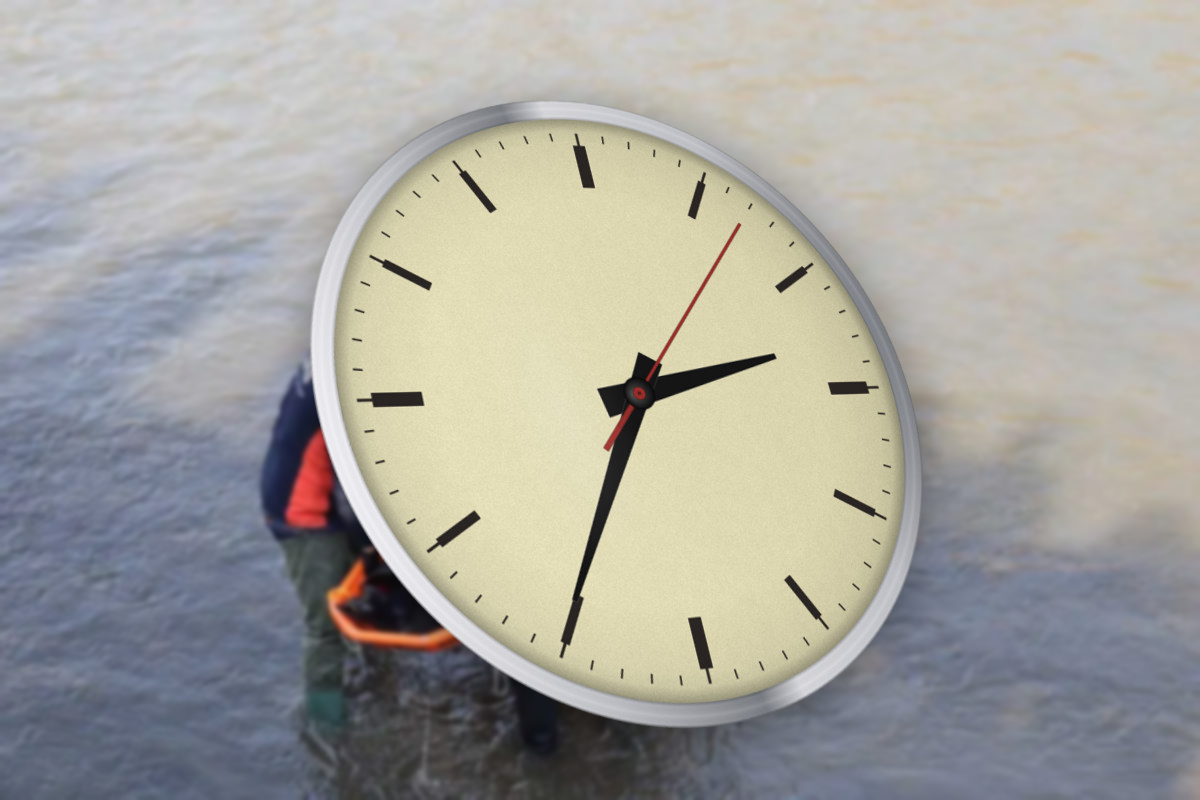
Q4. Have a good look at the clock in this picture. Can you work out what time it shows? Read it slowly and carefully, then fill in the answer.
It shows 2:35:07
